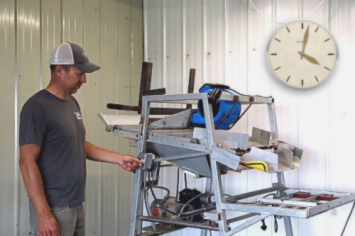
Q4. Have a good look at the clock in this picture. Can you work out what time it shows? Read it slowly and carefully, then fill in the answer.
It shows 4:02
